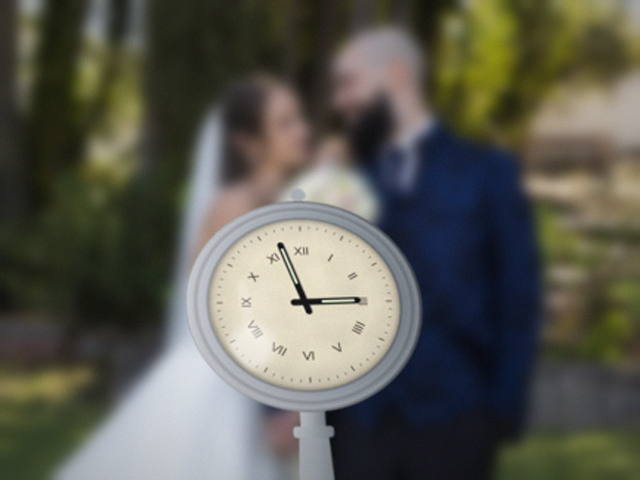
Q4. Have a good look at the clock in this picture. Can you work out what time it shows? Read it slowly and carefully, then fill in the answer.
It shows 2:57
